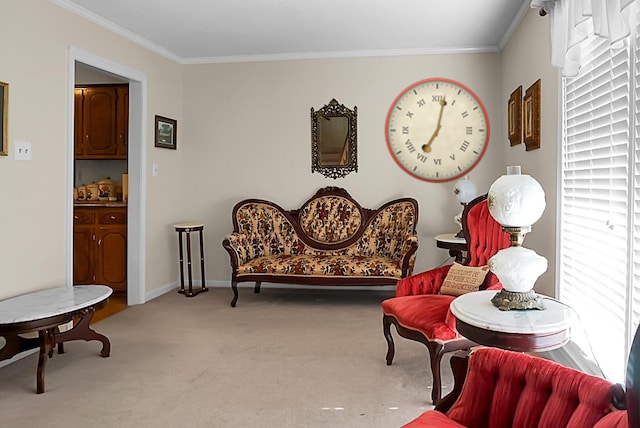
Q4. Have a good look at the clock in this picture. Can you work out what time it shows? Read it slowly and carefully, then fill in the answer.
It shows 7:02
